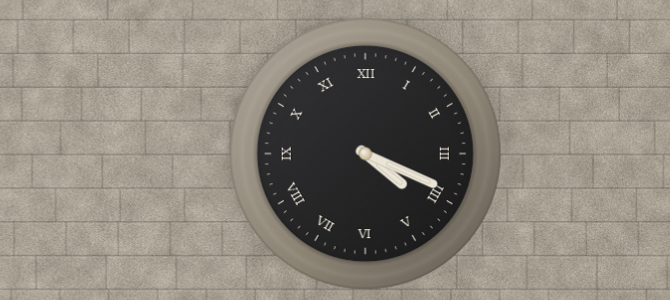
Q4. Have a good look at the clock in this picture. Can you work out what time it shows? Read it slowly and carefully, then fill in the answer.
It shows 4:19
